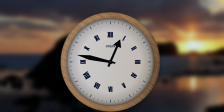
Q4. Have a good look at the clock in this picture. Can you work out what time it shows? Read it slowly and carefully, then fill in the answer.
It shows 12:47
